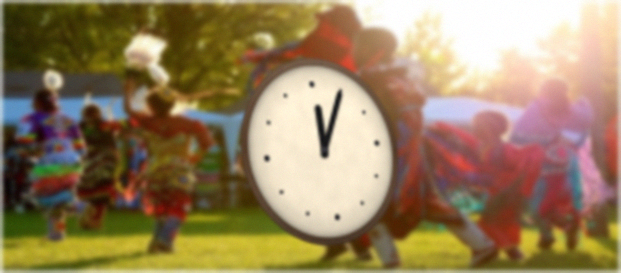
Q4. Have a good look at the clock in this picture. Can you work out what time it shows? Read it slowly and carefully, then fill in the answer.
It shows 12:05
